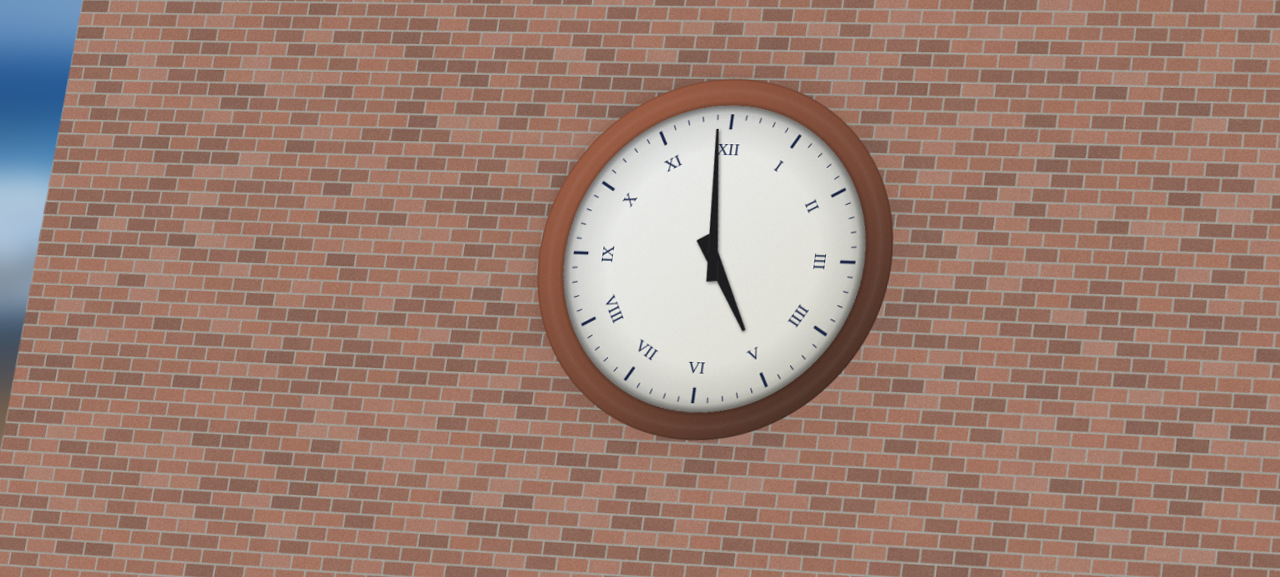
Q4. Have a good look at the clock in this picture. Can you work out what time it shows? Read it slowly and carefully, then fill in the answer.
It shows 4:59
